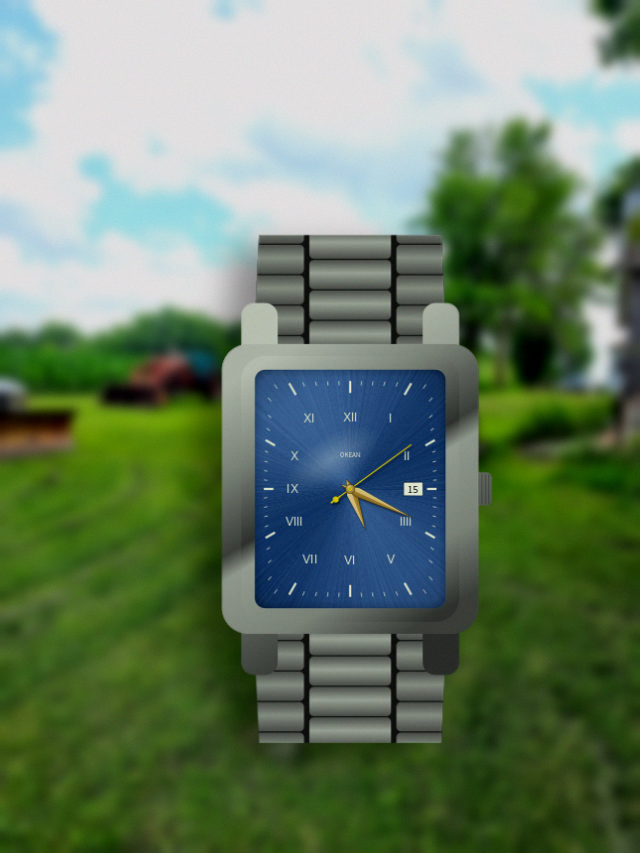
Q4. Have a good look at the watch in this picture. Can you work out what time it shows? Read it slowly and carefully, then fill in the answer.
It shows 5:19:09
